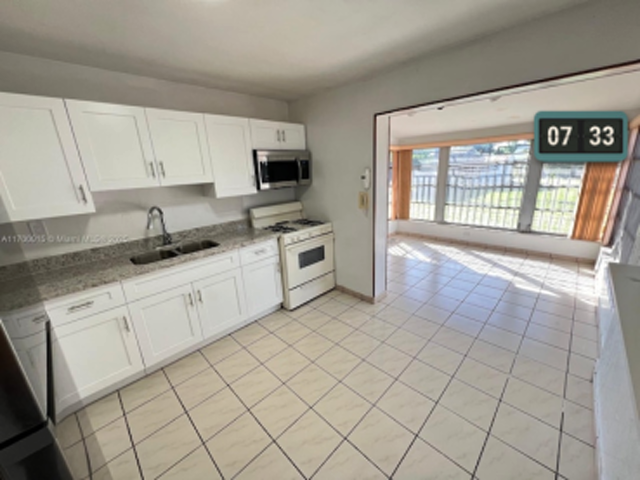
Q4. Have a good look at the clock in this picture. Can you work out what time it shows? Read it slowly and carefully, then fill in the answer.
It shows 7:33
